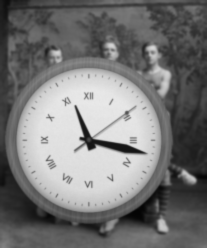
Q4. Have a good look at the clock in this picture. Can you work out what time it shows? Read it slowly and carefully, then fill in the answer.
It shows 11:17:09
